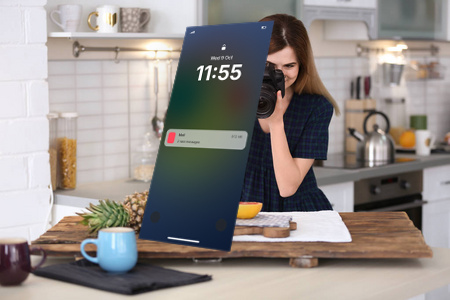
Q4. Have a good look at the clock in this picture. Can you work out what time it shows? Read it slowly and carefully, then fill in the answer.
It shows 11:55
